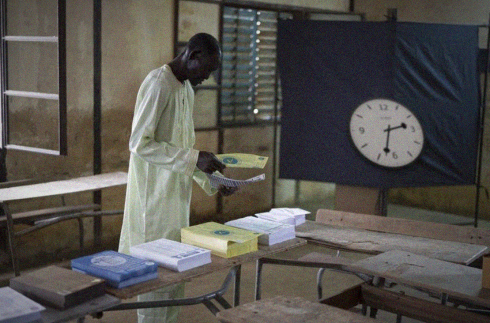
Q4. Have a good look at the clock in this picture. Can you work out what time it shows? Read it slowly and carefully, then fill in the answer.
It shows 2:33
